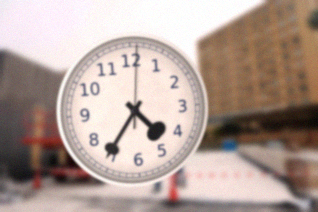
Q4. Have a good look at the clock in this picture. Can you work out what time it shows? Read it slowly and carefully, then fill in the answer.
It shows 4:36:01
